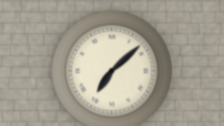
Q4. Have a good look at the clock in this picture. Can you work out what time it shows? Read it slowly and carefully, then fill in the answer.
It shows 7:08
